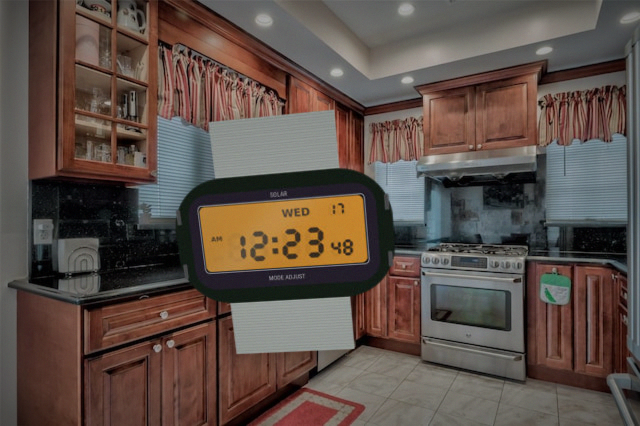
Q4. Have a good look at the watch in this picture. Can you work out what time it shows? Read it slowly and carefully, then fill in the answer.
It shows 12:23:48
